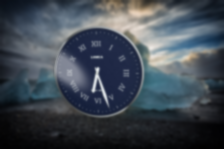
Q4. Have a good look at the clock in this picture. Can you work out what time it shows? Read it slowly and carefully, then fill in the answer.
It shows 6:27
